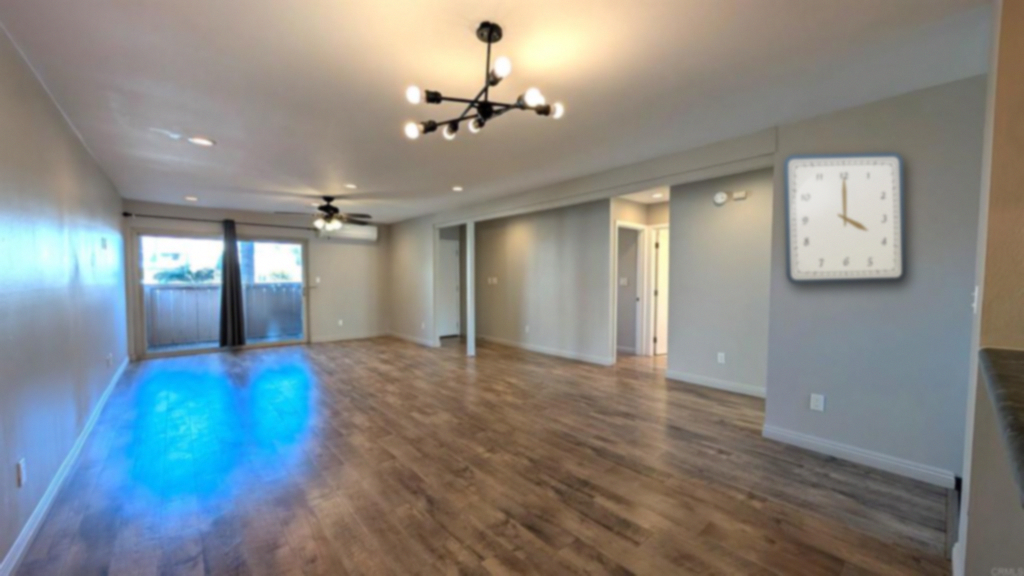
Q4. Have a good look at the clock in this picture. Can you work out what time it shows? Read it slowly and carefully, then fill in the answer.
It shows 4:00
